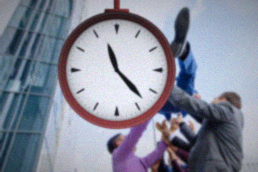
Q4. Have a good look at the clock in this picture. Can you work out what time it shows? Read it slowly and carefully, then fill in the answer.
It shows 11:23
